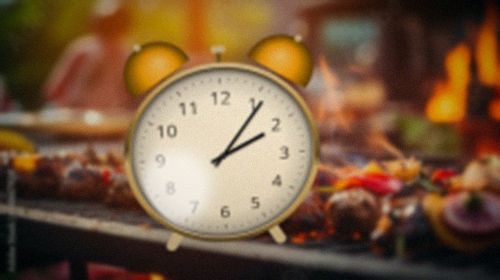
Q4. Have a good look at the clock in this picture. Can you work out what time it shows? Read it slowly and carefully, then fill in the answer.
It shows 2:06
